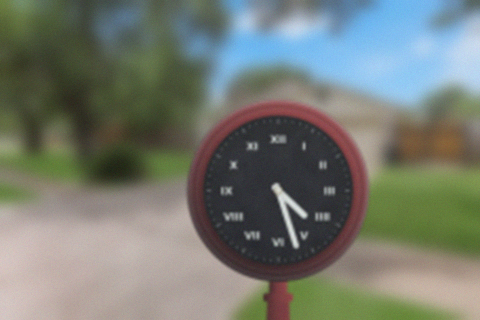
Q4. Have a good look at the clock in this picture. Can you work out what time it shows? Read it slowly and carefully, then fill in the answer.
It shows 4:27
